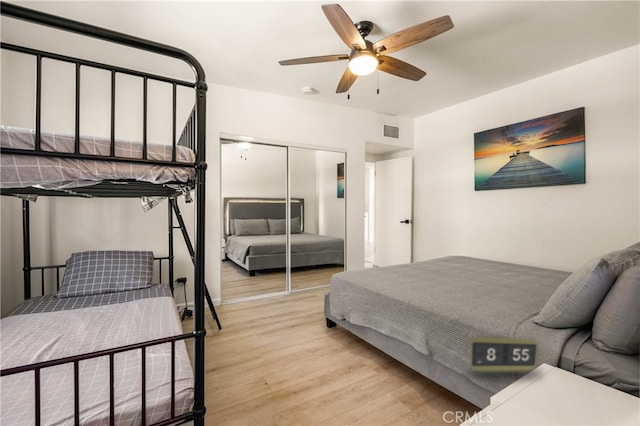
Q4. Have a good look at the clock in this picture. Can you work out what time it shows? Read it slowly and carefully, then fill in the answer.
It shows 8:55
